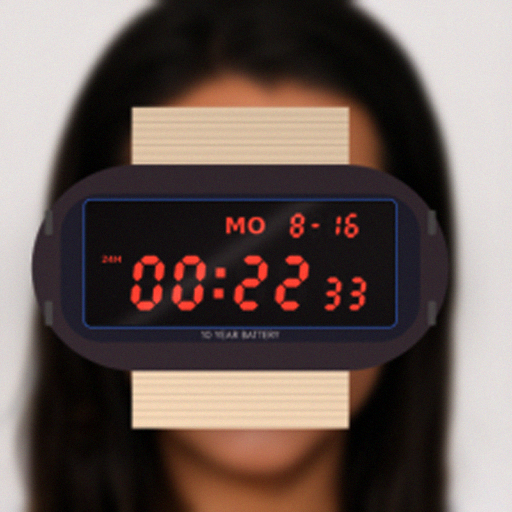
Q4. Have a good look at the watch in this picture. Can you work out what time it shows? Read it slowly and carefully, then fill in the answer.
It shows 0:22:33
